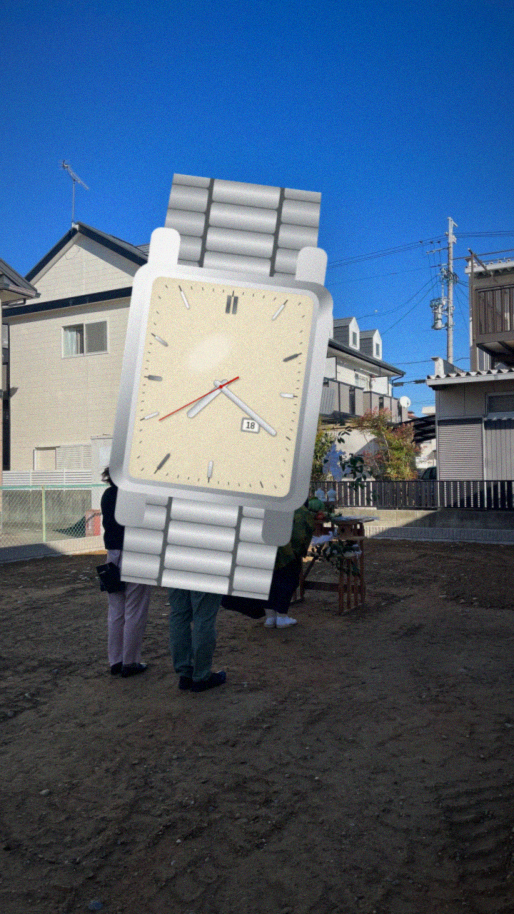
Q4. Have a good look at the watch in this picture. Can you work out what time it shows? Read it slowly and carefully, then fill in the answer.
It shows 7:20:39
